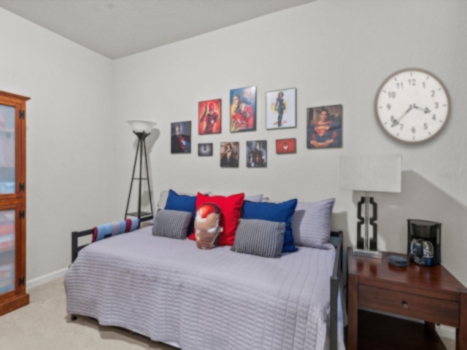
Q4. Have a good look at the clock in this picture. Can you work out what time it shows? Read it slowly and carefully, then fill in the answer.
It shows 3:38
